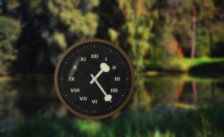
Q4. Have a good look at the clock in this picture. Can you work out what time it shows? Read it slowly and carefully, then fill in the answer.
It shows 1:24
